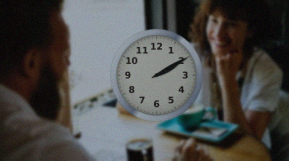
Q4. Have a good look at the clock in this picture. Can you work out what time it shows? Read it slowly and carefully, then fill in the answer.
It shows 2:10
